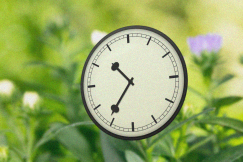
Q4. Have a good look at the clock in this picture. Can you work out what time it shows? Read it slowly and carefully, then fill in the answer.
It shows 10:36
